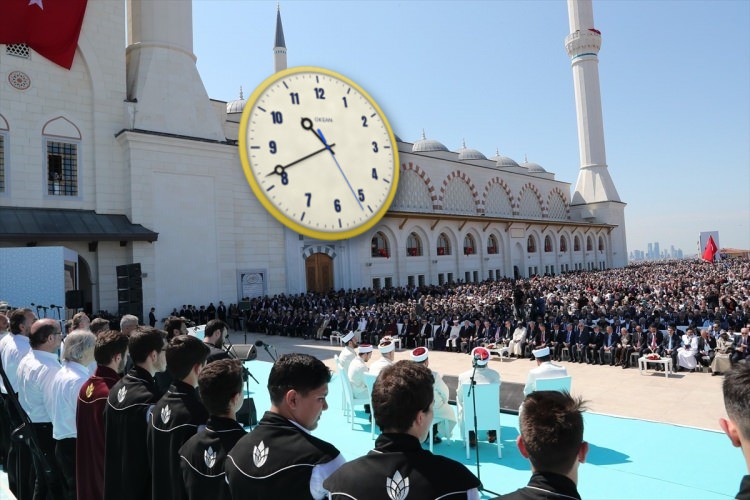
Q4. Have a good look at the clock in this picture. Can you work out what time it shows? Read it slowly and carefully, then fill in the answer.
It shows 10:41:26
